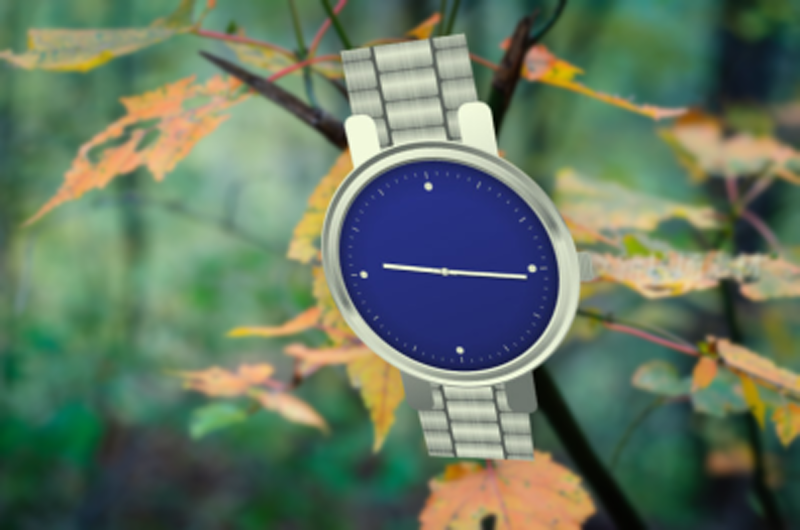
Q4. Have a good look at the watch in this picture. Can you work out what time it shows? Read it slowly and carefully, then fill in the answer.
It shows 9:16
